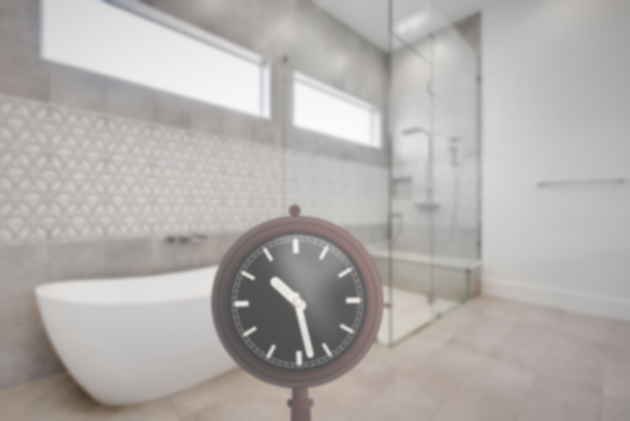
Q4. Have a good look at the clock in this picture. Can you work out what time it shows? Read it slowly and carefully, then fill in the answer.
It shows 10:28
